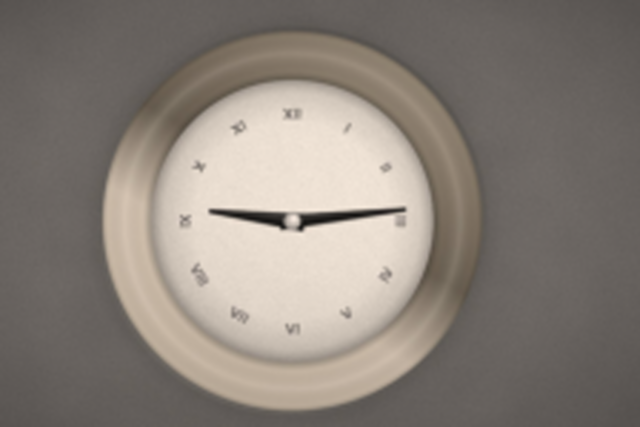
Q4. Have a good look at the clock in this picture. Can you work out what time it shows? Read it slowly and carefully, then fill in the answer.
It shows 9:14
